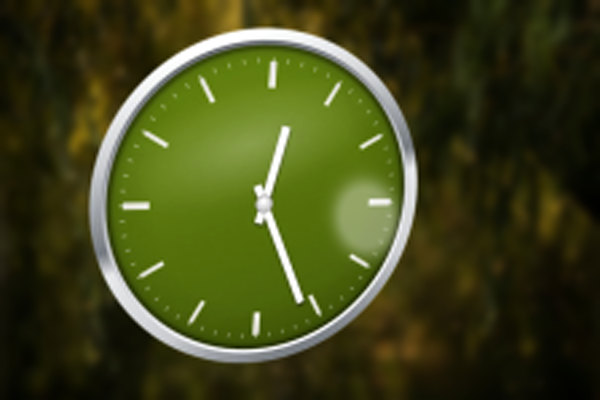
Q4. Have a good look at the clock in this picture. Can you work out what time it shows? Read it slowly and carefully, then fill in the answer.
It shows 12:26
